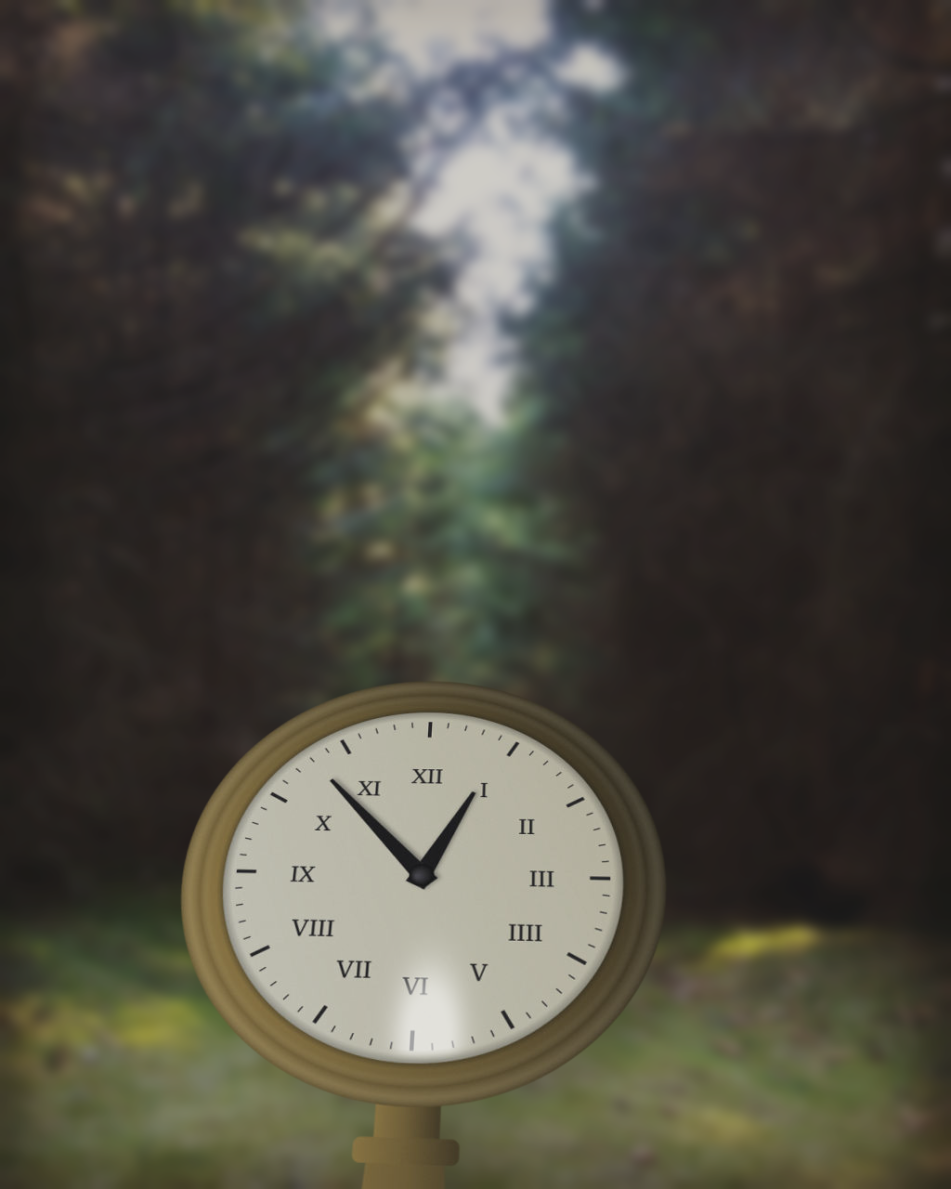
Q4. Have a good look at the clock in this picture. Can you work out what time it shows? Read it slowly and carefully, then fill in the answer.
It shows 12:53
